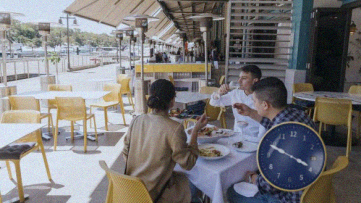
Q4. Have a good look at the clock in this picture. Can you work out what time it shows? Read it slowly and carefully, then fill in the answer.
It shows 3:49
